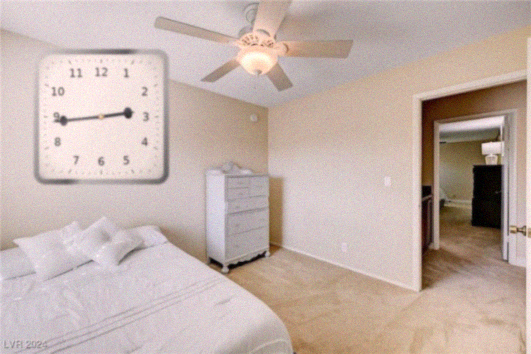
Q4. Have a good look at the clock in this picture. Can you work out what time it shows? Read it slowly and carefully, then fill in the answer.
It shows 2:44
